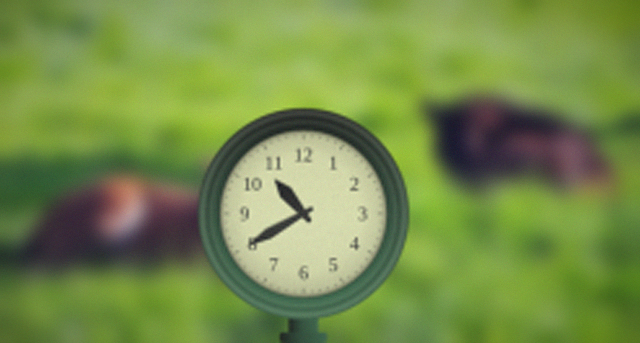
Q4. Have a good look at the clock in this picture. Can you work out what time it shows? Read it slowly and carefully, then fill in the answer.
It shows 10:40
